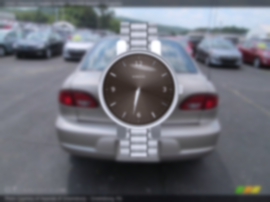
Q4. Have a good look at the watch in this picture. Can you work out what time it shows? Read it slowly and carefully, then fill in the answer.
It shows 6:32
